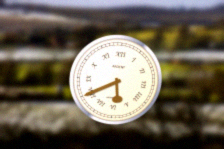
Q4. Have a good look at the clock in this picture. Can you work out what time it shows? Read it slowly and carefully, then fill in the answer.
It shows 5:40
